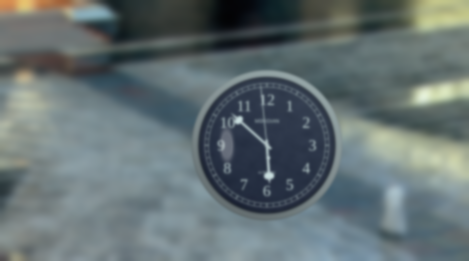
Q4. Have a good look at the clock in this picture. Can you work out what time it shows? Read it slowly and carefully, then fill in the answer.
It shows 5:51:59
